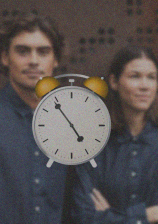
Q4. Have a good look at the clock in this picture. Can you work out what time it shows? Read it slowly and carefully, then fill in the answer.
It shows 4:54
